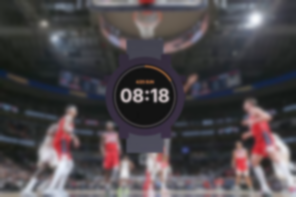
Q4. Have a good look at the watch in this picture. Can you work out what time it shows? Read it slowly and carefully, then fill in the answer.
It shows 8:18
